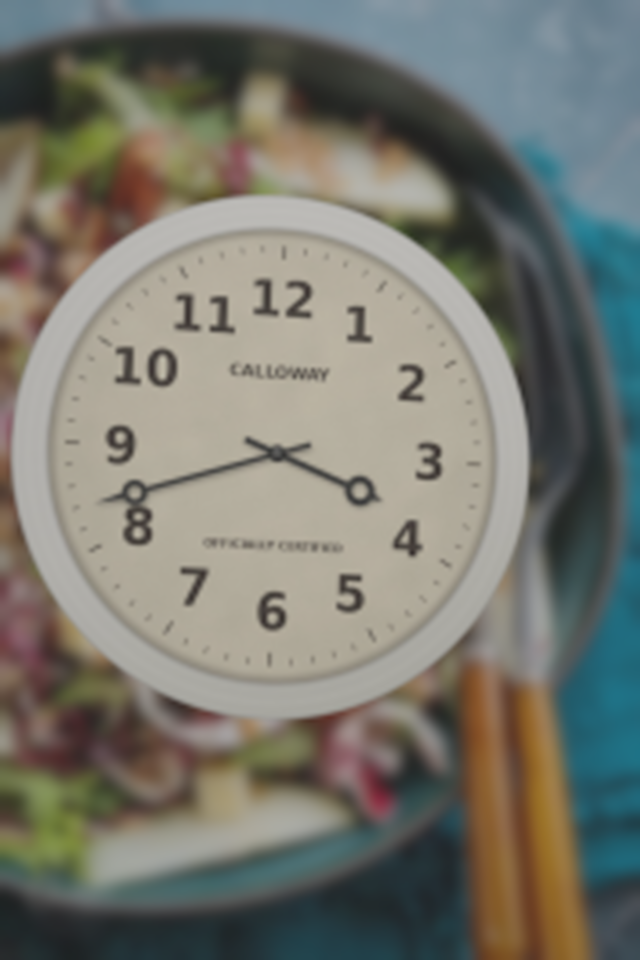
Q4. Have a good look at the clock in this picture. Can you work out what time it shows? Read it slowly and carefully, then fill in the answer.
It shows 3:42
